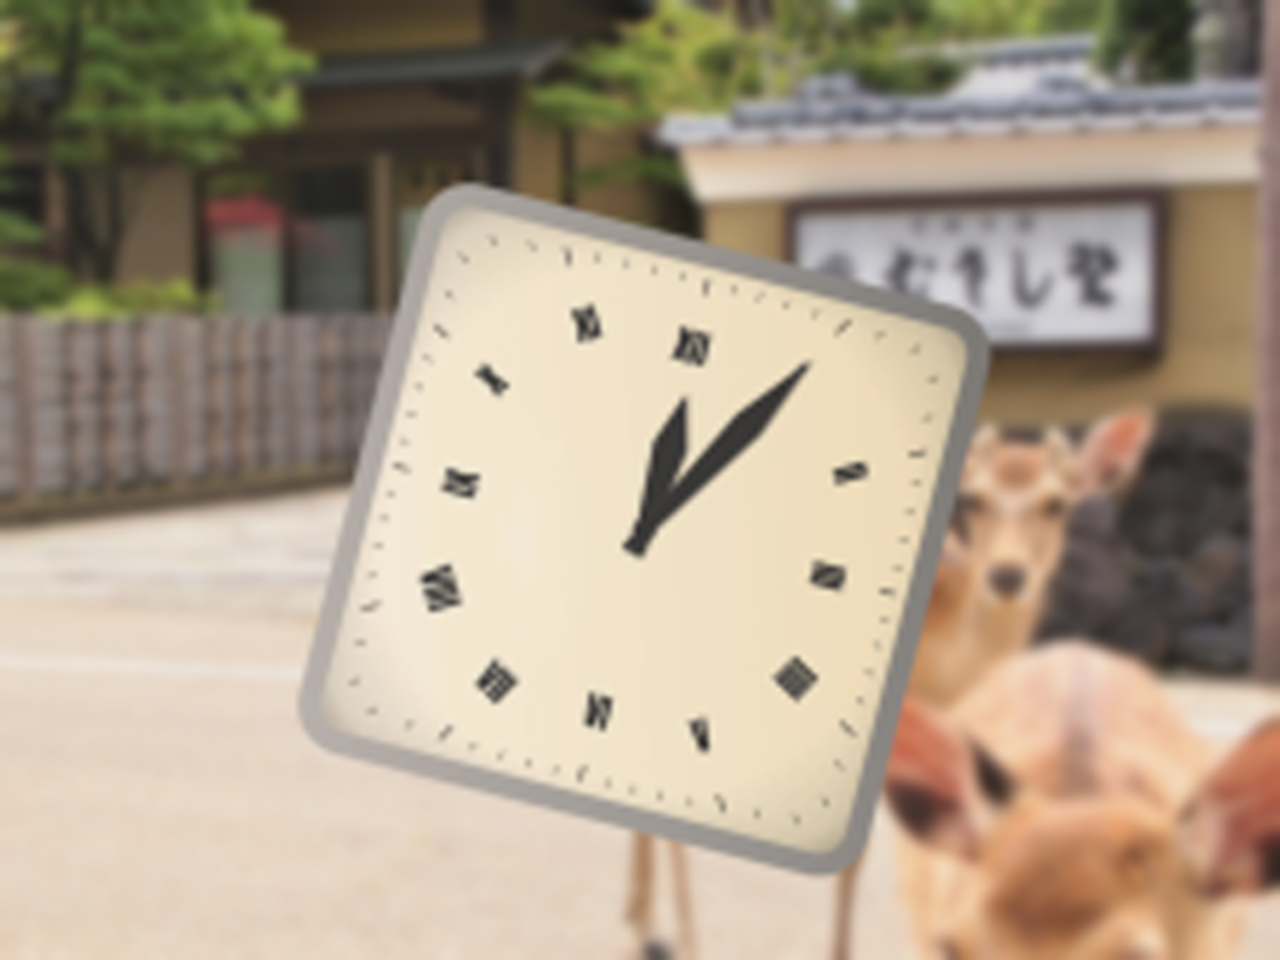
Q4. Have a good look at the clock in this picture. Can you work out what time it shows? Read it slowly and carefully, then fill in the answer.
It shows 12:05
